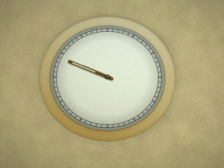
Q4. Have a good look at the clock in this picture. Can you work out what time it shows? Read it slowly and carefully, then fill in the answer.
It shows 9:49
